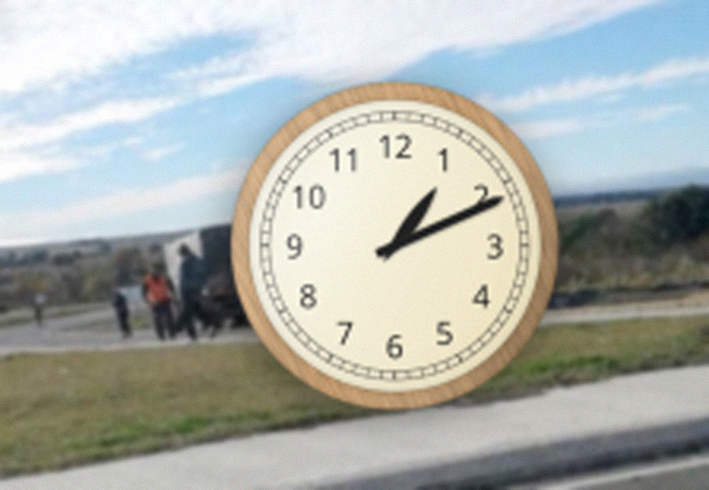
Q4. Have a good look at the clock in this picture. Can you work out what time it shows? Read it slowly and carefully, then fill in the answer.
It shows 1:11
